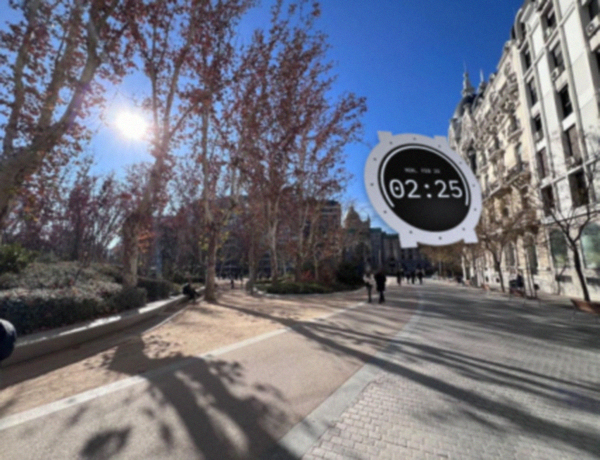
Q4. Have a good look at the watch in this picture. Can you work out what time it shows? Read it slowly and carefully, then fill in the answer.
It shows 2:25
